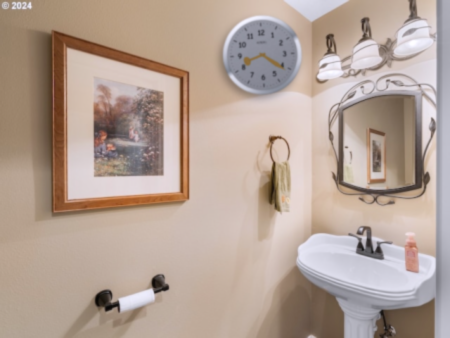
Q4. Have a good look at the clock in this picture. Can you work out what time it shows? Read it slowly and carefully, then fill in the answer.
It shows 8:21
